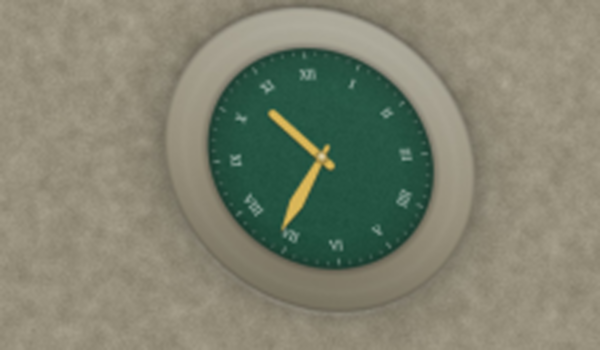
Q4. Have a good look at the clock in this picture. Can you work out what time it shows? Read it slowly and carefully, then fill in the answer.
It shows 10:36
